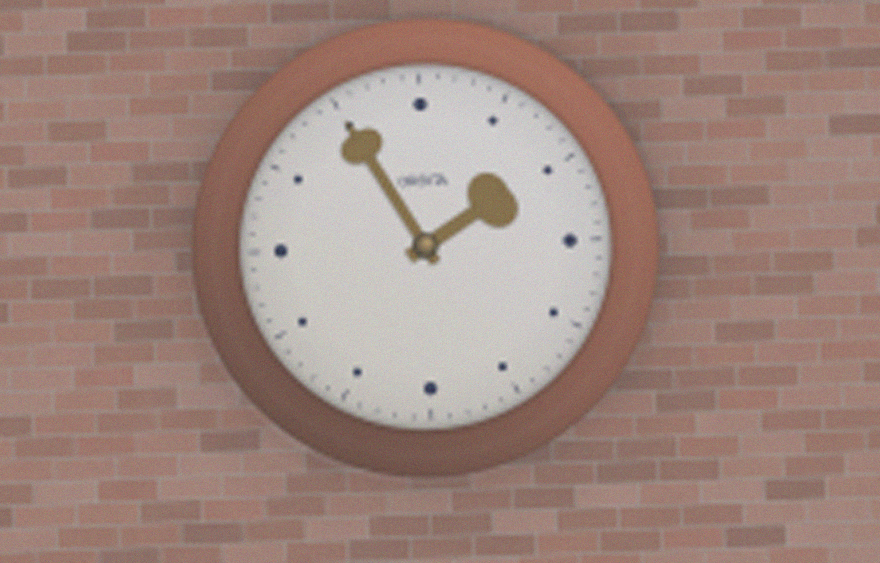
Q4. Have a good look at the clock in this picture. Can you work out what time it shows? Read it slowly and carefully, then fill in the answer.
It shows 1:55
